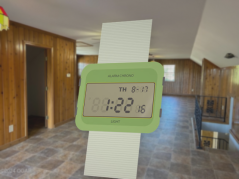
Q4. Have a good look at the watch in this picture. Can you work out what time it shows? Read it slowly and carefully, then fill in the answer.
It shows 1:22:16
